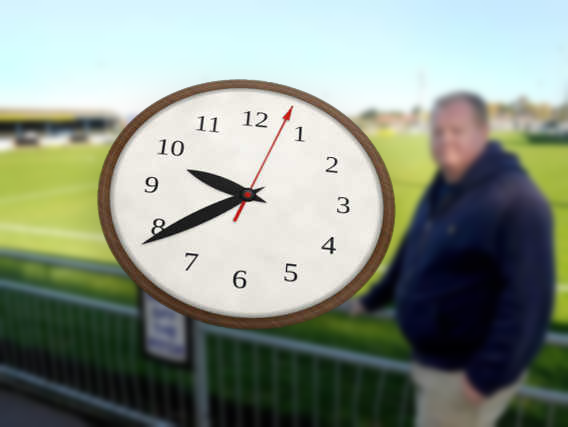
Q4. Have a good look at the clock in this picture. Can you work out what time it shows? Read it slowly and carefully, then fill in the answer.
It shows 9:39:03
